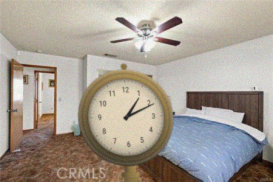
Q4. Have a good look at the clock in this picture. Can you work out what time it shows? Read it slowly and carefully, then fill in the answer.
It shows 1:11
